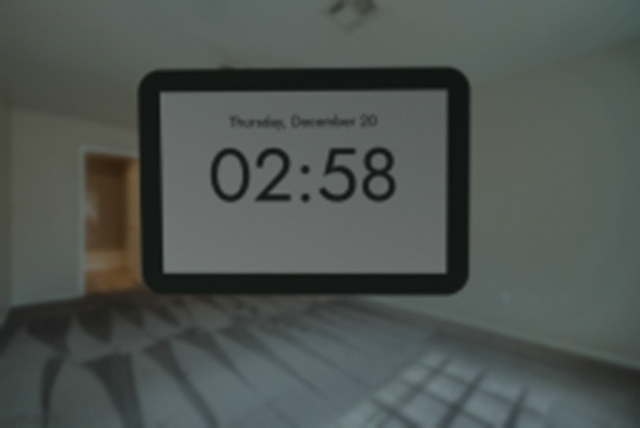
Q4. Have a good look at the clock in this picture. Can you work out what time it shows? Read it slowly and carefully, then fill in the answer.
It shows 2:58
